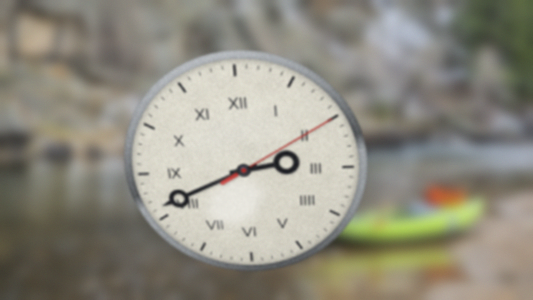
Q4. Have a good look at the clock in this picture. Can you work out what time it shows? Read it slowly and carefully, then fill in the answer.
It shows 2:41:10
